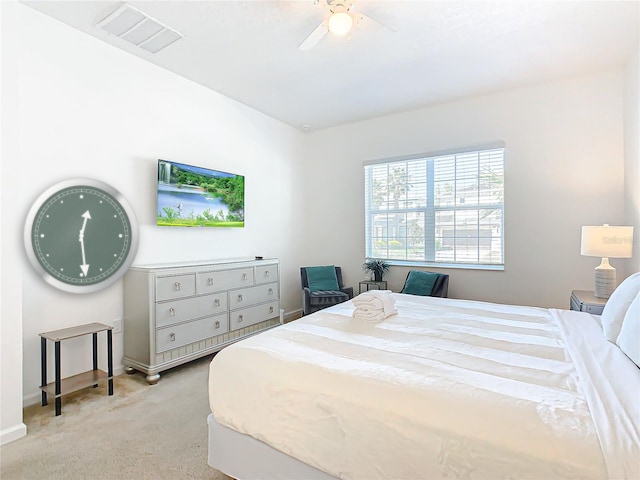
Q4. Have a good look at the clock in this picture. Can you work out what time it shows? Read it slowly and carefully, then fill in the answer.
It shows 12:29
